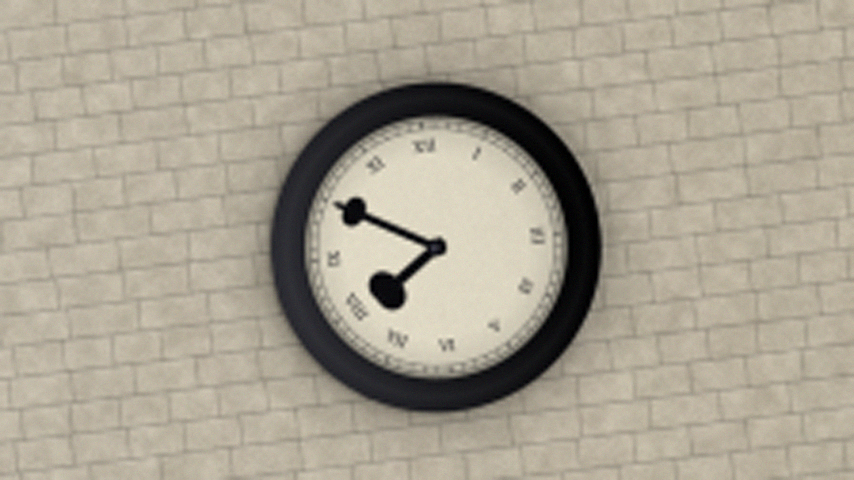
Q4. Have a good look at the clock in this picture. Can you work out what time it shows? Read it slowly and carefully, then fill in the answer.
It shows 7:50
